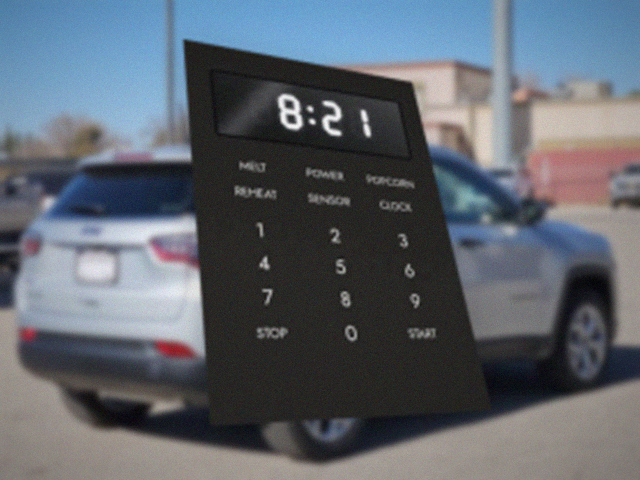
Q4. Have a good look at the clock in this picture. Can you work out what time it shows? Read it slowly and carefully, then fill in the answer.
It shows 8:21
